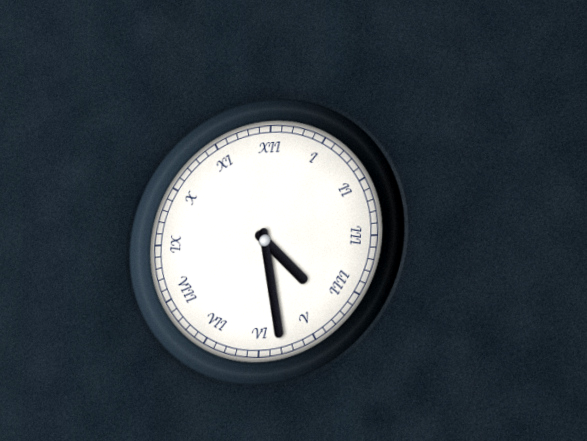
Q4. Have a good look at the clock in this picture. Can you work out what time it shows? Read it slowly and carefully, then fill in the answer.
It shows 4:28
